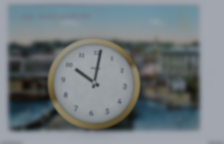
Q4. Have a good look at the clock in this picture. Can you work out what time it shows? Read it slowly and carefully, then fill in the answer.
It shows 10:01
